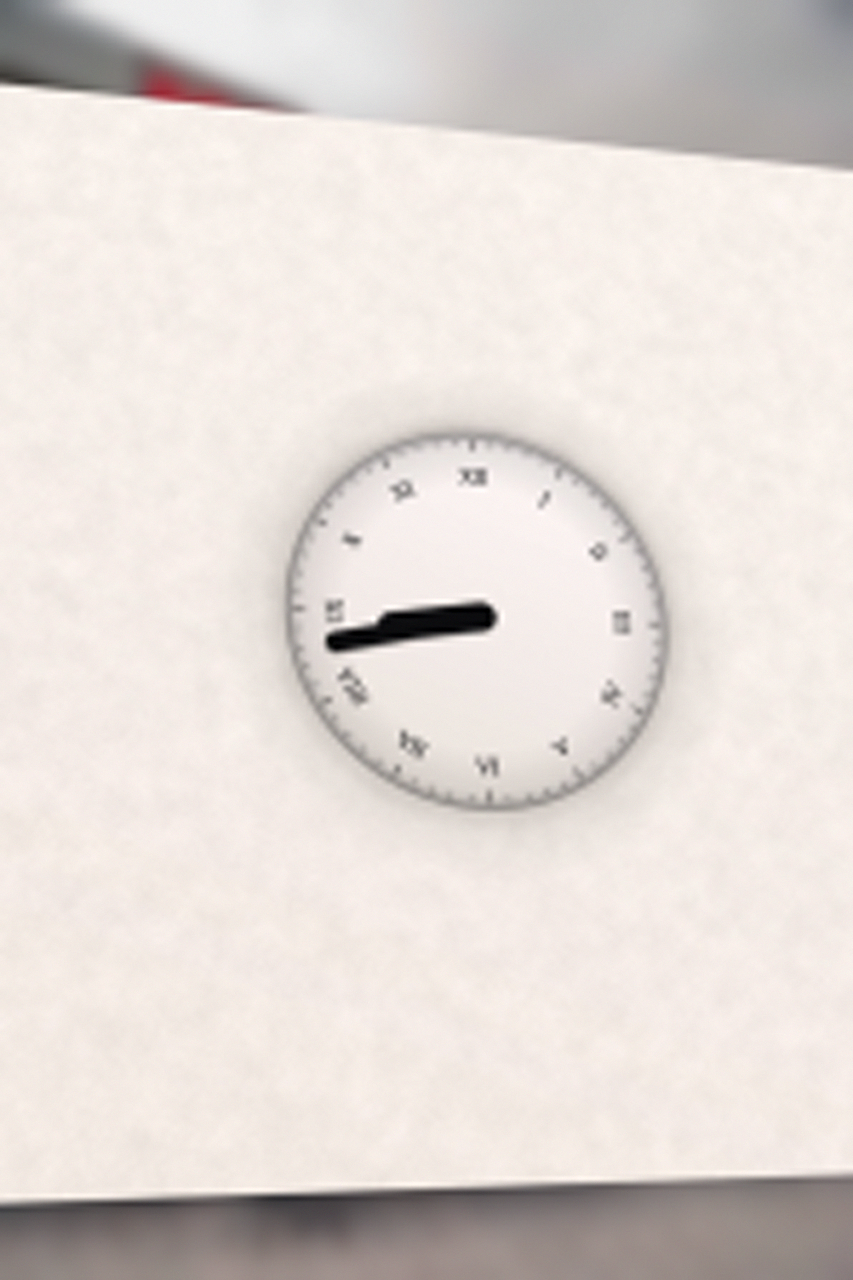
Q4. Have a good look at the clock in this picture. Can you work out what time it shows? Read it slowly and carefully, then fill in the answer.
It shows 8:43
